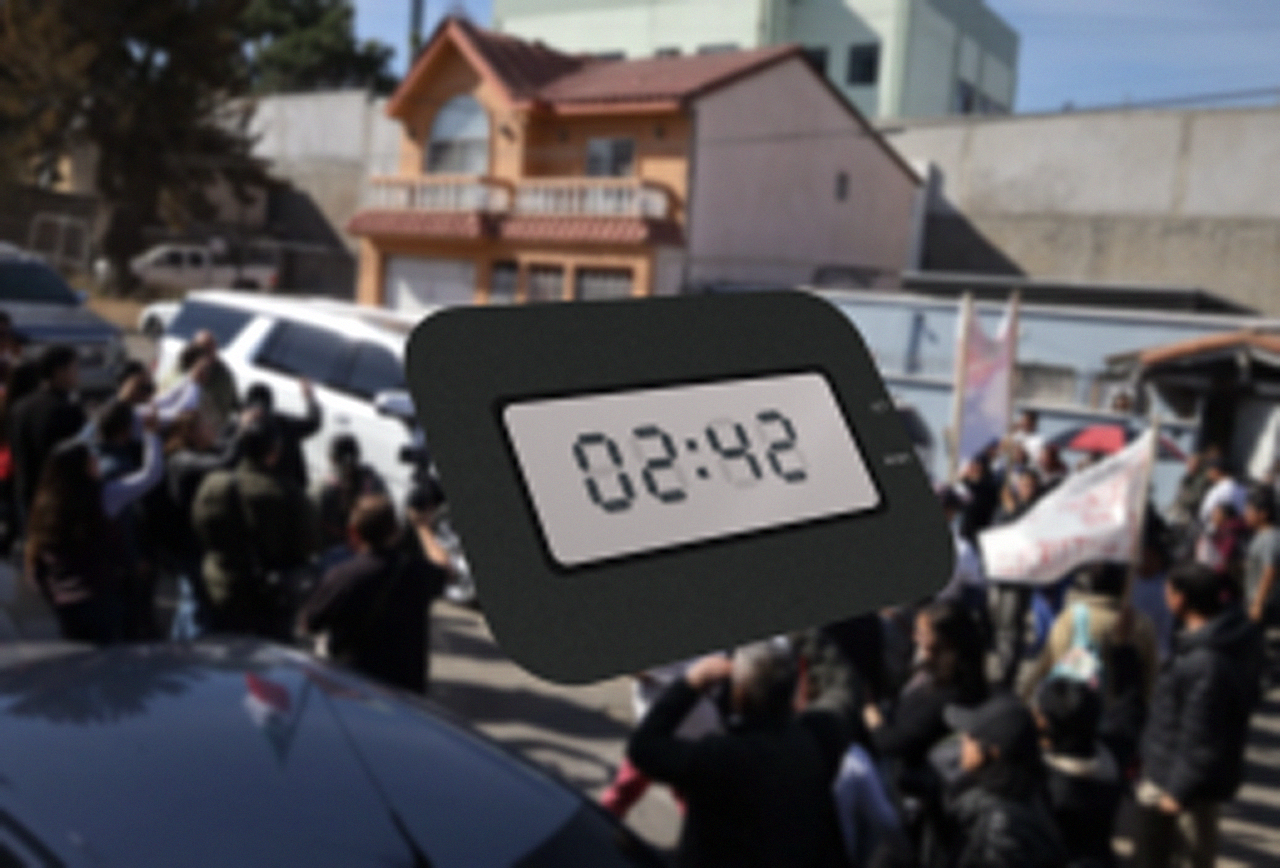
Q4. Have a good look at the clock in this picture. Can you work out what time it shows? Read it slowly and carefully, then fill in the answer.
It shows 2:42
